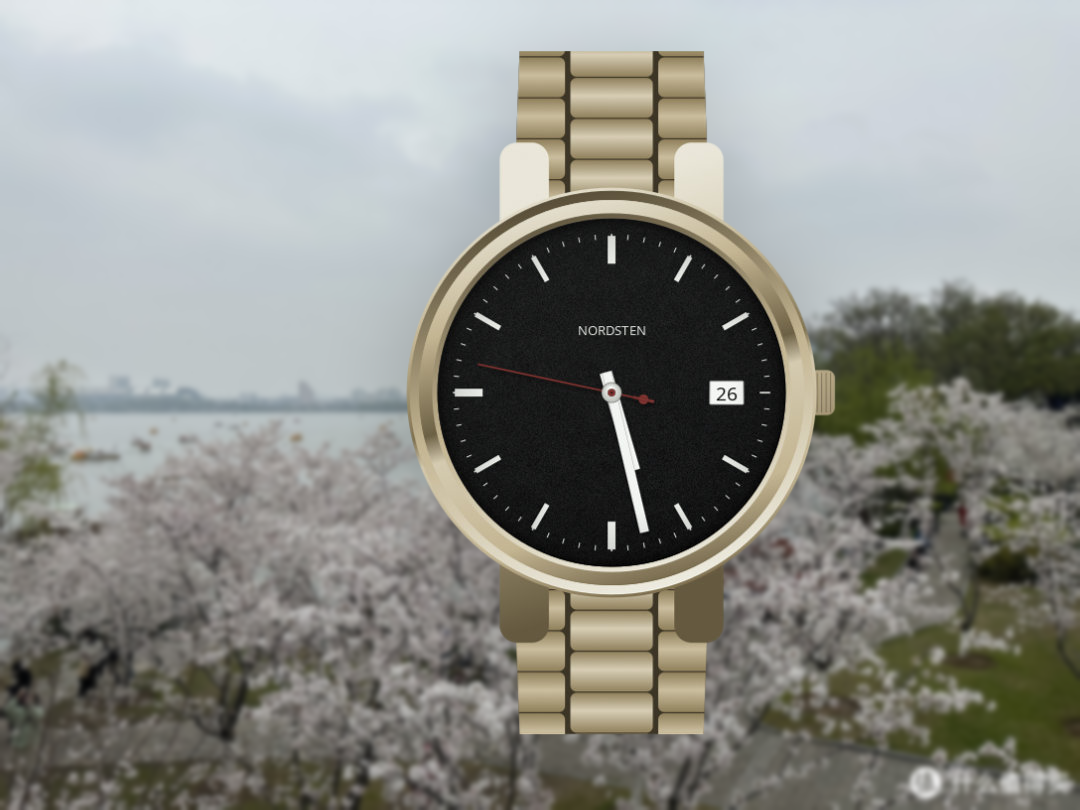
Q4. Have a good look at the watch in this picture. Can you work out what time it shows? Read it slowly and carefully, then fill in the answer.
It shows 5:27:47
